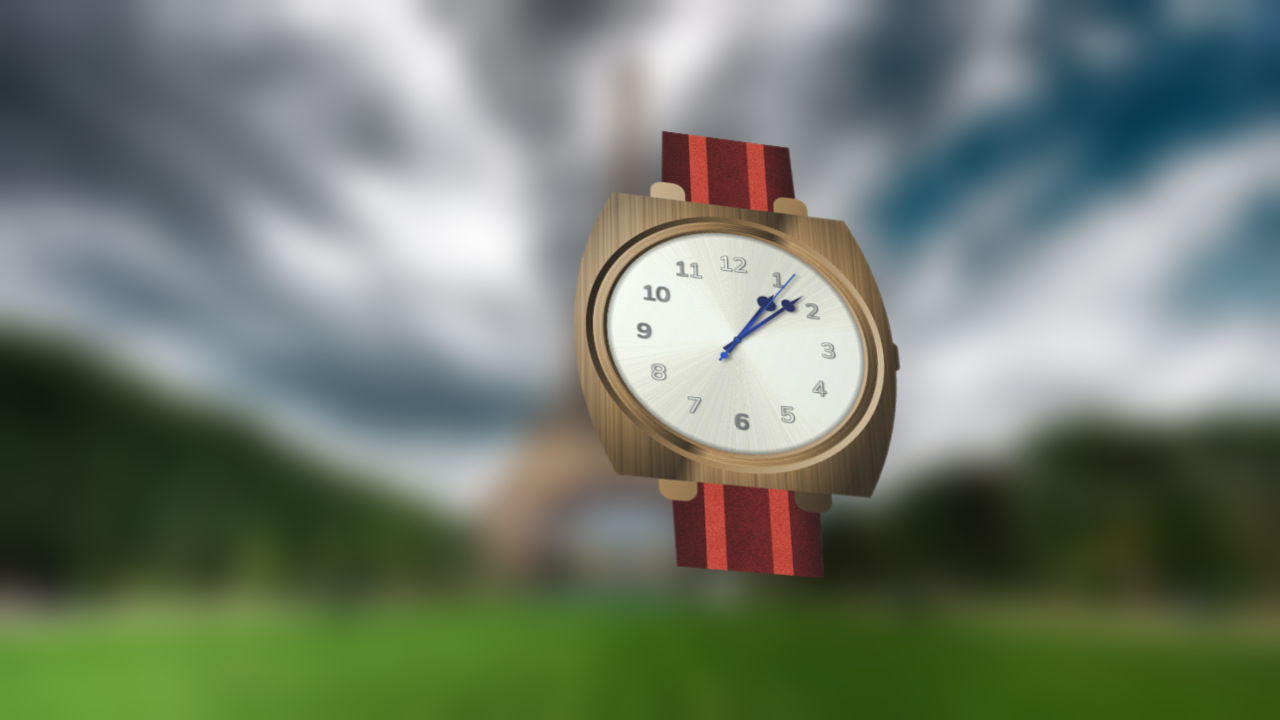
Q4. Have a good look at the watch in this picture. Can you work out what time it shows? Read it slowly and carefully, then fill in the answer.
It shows 1:08:06
